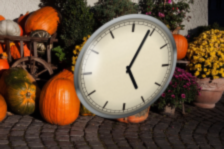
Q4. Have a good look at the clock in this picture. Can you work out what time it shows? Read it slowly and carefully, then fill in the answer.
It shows 5:04
